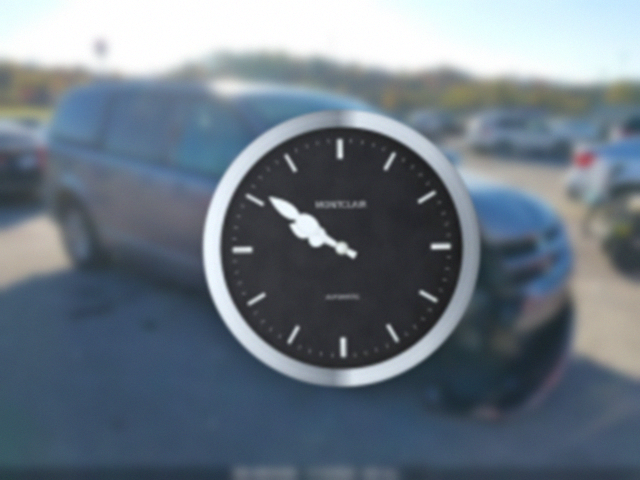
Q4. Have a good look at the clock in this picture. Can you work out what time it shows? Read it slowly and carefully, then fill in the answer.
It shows 9:51
